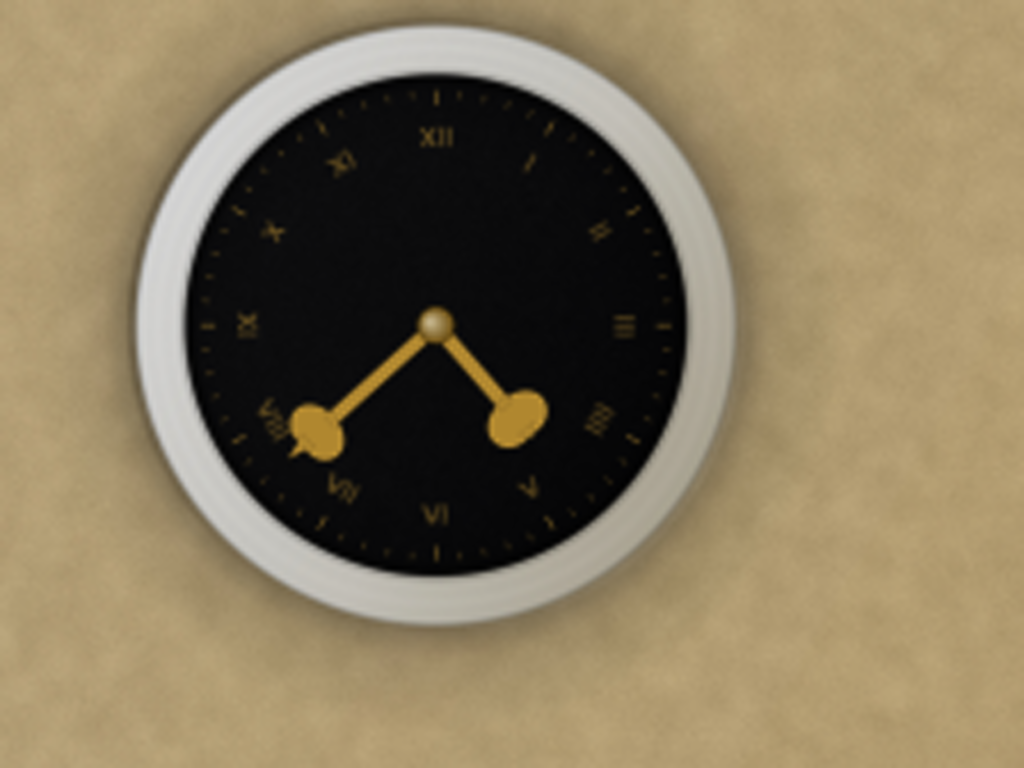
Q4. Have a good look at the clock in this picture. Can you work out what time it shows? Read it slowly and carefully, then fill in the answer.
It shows 4:38
